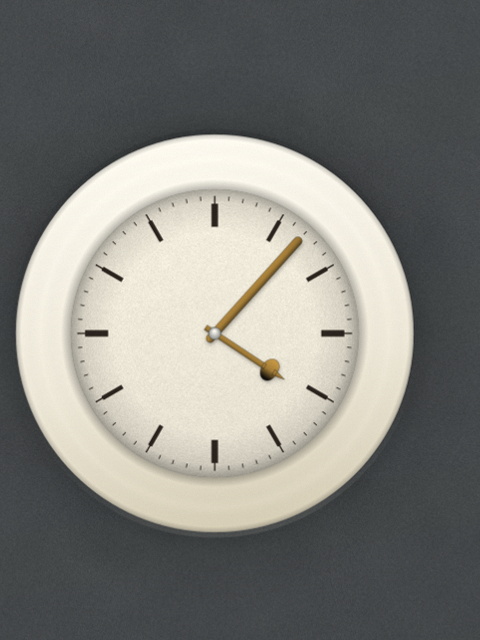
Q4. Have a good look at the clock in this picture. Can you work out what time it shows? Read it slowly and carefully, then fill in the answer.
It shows 4:07
